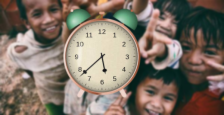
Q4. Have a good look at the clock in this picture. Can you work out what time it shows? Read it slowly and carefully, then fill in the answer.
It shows 5:38
